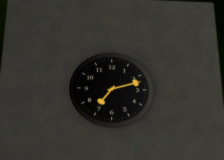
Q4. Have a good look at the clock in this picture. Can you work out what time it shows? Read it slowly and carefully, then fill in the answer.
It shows 7:12
